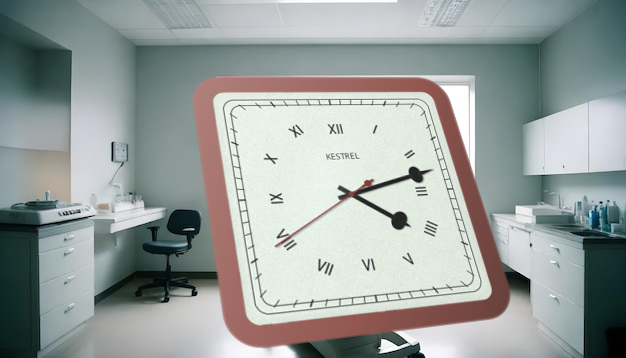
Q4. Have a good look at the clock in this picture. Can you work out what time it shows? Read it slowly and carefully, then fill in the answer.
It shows 4:12:40
